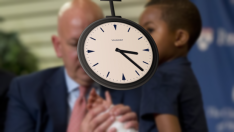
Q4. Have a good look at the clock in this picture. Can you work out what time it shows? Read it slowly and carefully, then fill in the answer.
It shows 3:23
